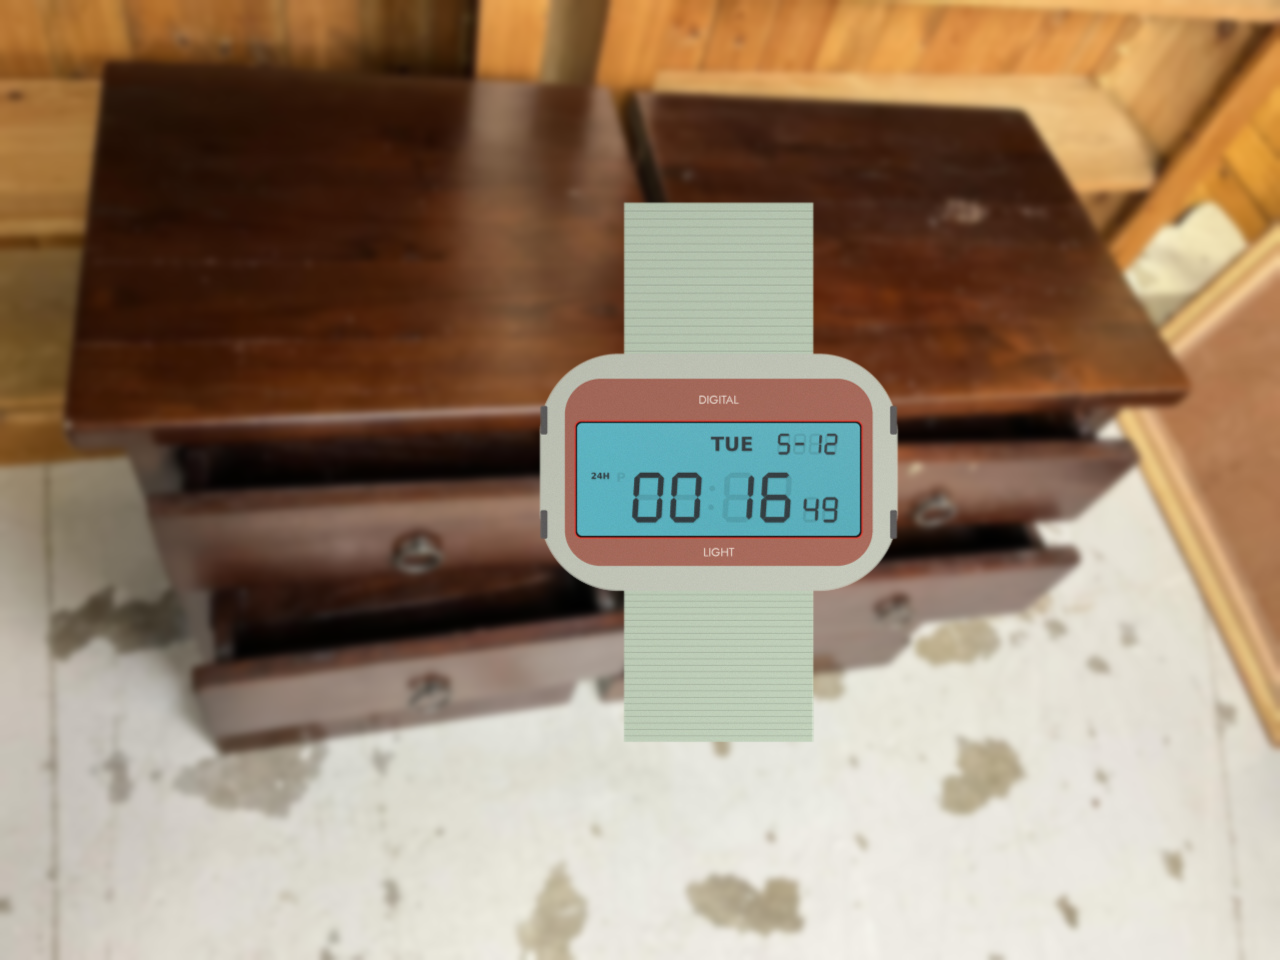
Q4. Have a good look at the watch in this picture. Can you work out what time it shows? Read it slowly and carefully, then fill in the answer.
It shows 0:16:49
